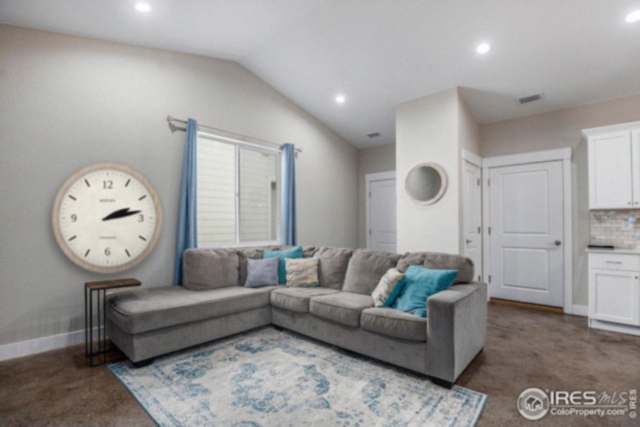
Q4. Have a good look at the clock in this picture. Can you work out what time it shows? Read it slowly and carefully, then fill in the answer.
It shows 2:13
